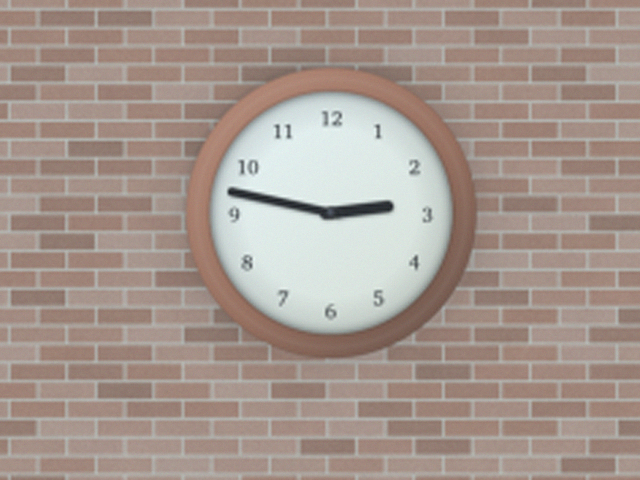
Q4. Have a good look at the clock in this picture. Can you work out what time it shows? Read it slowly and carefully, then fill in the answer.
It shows 2:47
